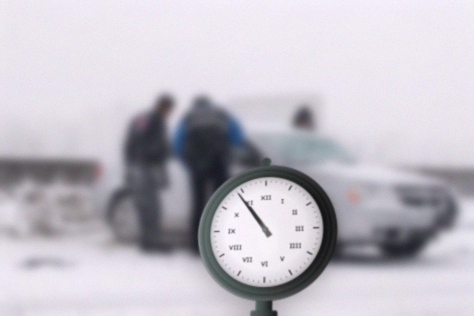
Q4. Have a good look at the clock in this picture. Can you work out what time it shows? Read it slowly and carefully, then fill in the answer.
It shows 10:54
